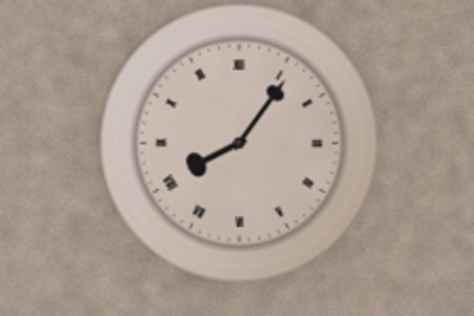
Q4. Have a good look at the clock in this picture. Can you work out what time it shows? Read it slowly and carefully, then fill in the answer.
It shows 8:06
